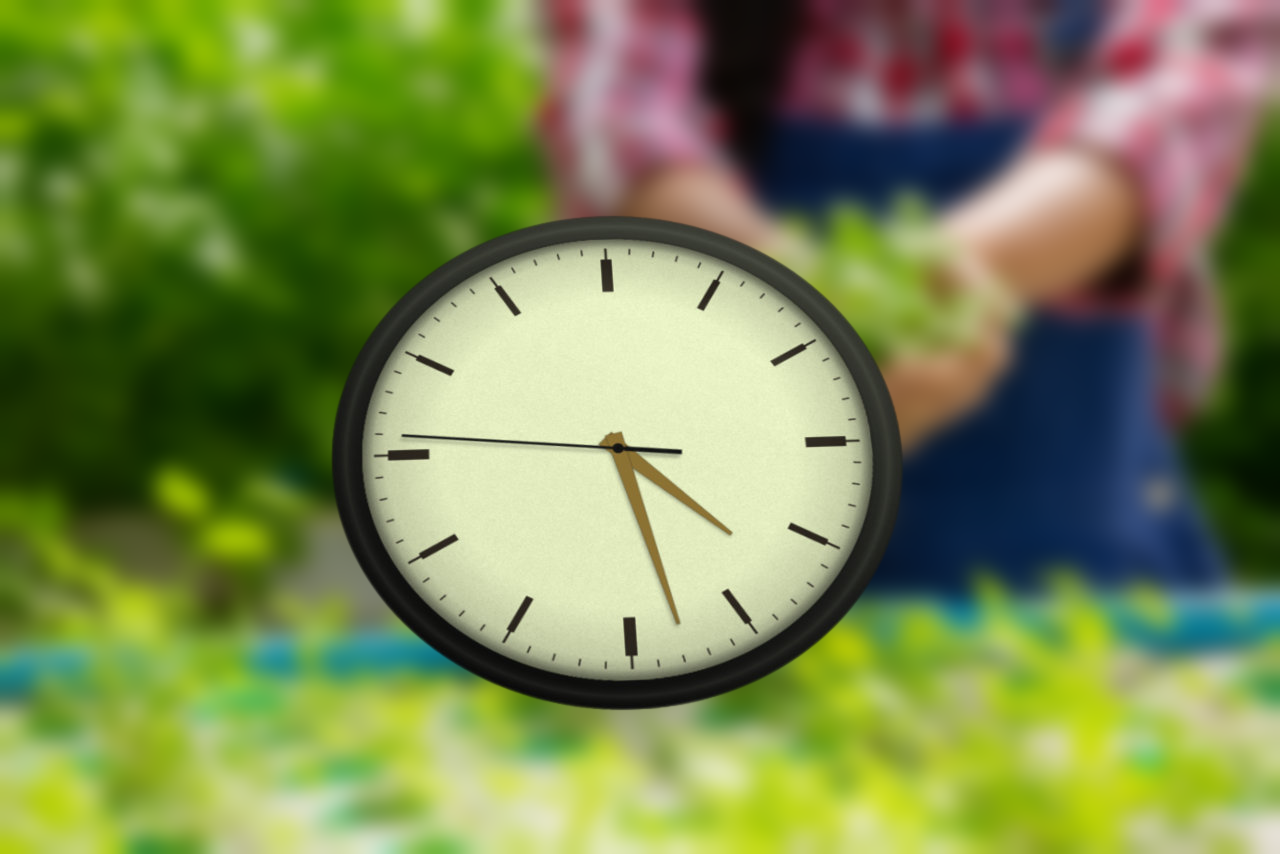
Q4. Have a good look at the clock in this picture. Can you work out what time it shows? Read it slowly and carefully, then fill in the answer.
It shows 4:27:46
